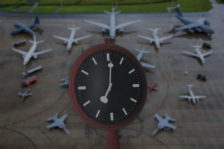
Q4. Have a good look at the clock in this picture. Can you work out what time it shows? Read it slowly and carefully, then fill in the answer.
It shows 7:01
